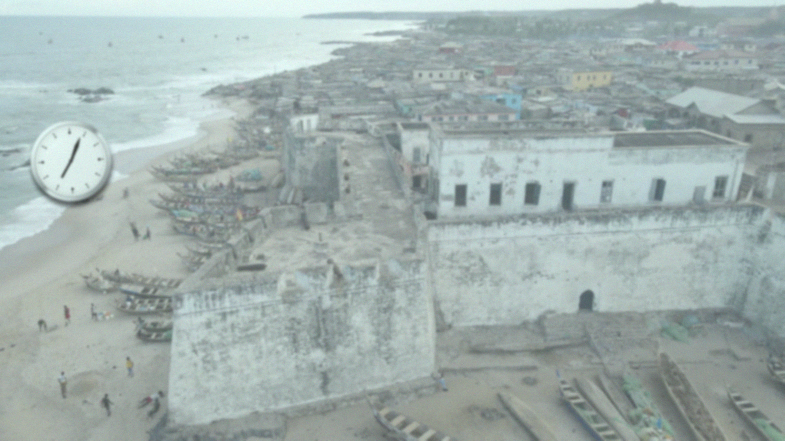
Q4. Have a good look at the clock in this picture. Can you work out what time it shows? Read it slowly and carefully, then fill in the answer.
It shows 7:04
